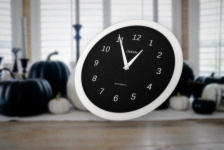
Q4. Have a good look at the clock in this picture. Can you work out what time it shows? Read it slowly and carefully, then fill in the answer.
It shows 12:55
